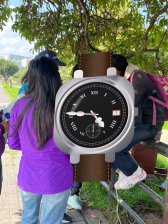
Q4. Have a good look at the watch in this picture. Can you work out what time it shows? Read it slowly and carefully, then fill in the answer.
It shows 4:46
